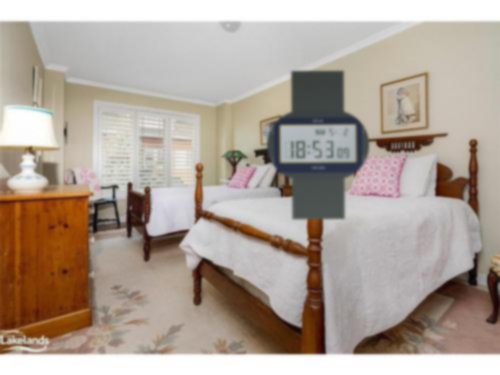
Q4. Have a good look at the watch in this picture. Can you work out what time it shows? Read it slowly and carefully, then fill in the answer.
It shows 18:53
